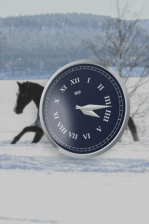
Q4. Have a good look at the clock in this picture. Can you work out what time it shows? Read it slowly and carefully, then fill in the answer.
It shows 4:17
